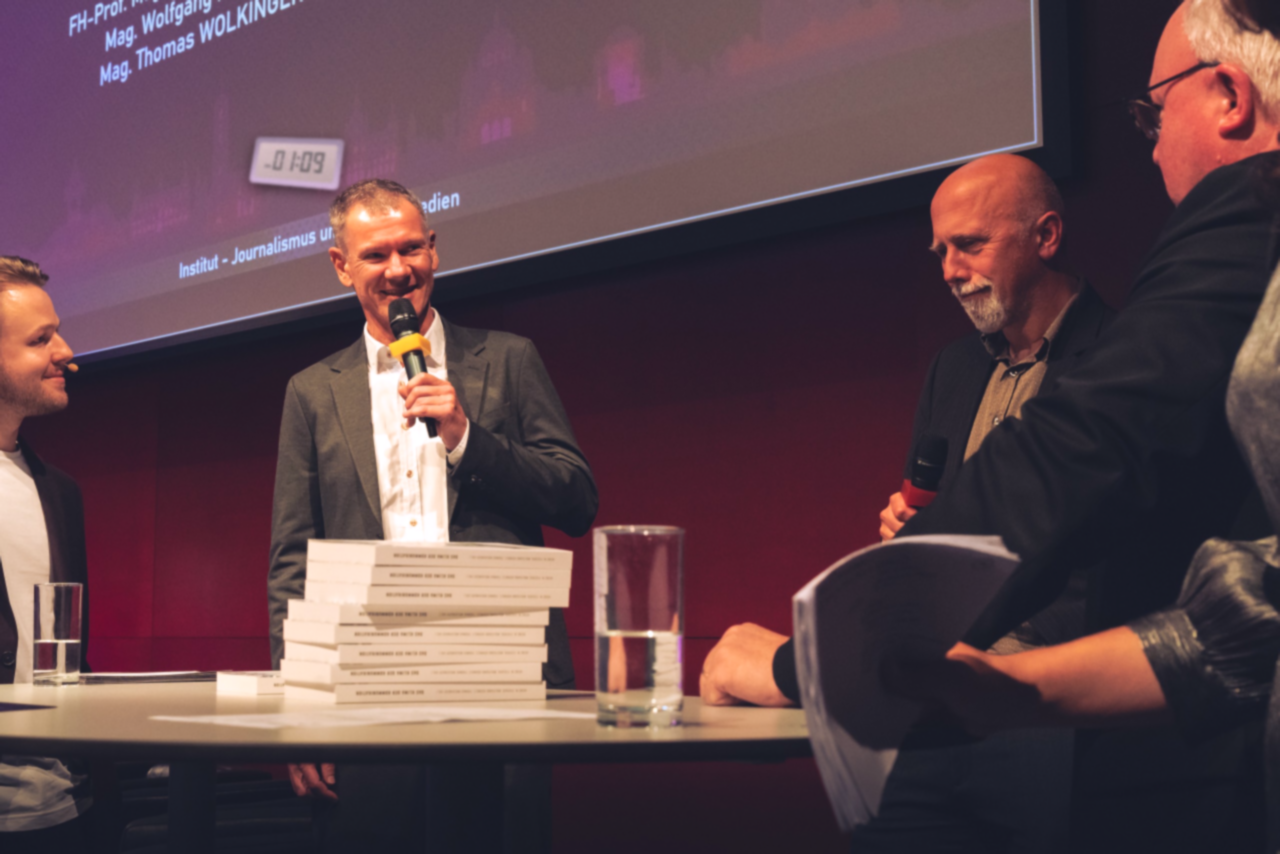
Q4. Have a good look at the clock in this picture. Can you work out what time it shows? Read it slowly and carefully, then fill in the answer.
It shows 1:09
